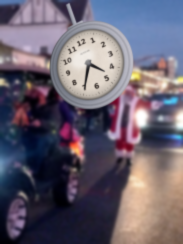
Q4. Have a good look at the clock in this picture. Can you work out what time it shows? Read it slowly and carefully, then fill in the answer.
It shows 4:35
